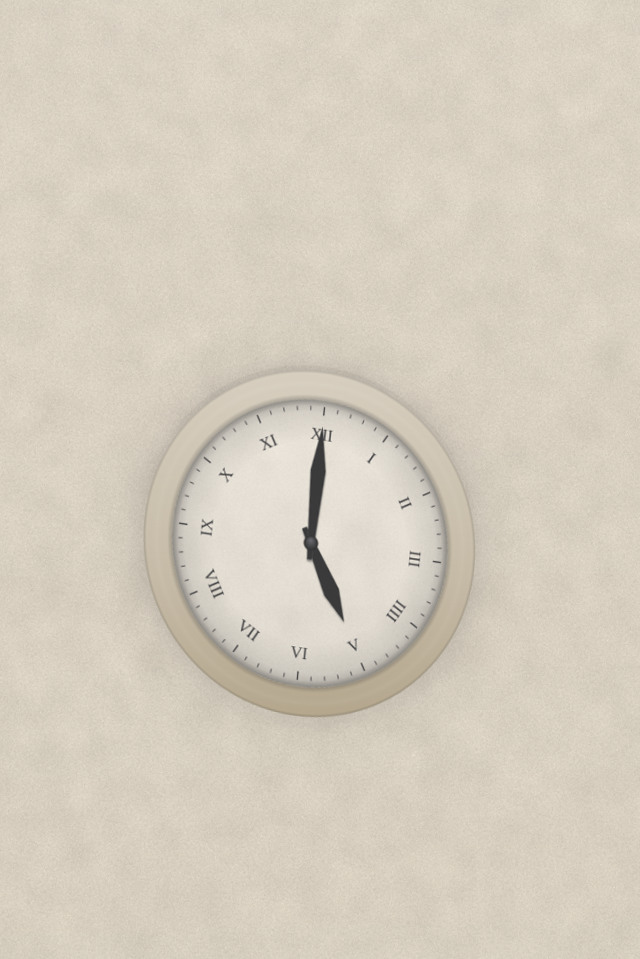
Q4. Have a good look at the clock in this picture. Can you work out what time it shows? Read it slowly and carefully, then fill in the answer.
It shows 5:00
